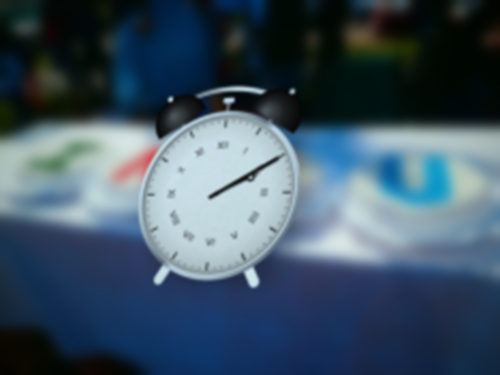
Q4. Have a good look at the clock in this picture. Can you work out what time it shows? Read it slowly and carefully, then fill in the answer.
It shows 2:10
